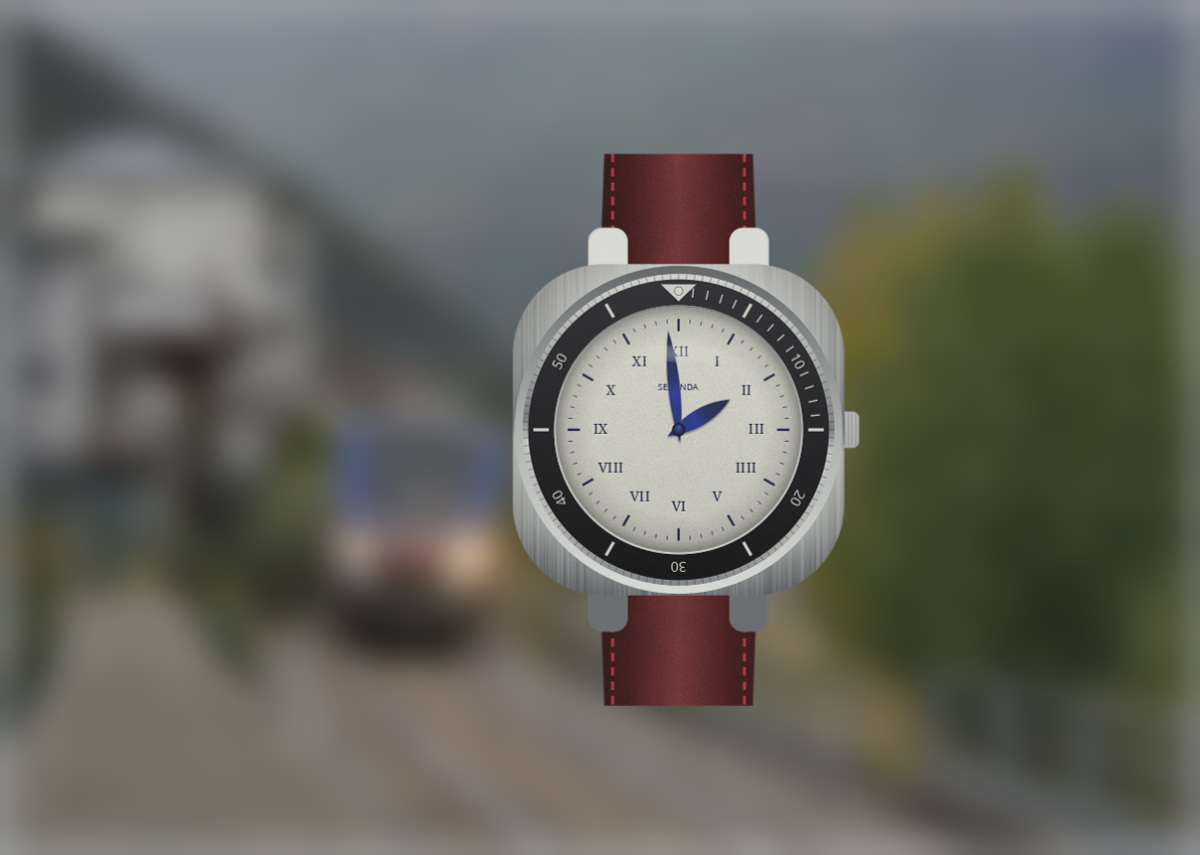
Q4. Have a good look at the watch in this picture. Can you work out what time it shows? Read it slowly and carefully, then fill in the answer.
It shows 1:59
